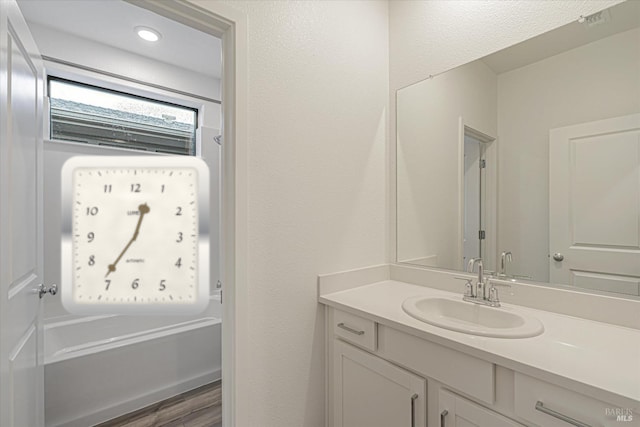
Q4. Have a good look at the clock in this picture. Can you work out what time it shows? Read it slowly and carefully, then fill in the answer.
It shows 12:36
